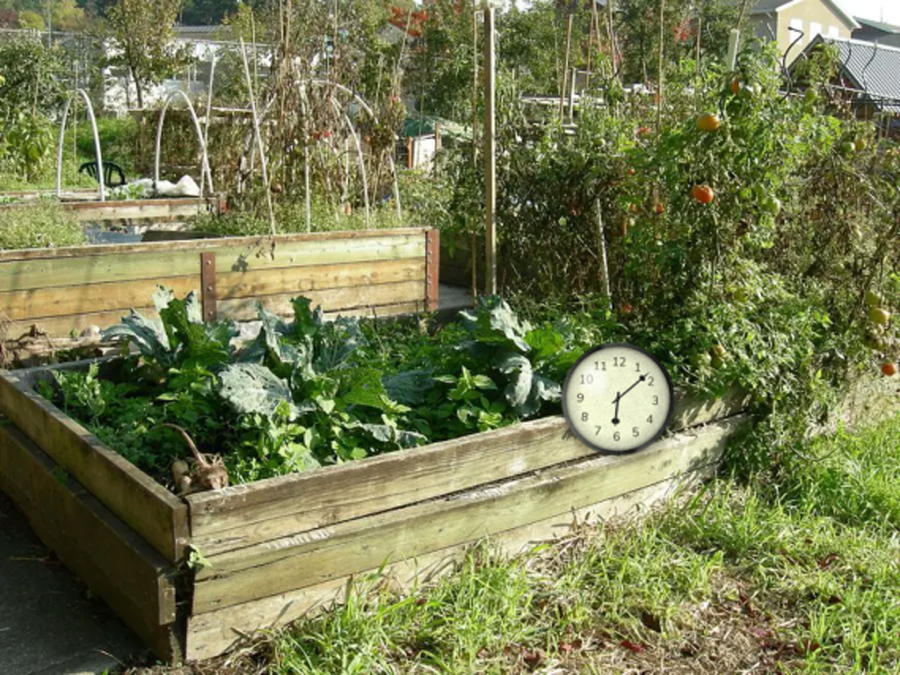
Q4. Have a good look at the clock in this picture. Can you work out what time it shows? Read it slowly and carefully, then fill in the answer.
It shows 6:08
